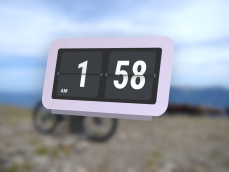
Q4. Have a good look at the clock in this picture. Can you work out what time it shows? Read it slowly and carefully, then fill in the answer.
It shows 1:58
